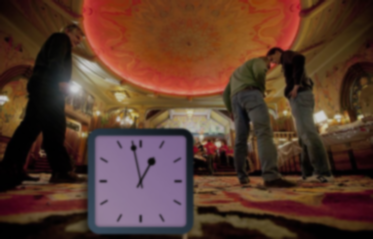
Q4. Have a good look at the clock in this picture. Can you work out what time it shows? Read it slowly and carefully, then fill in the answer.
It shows 12:58
